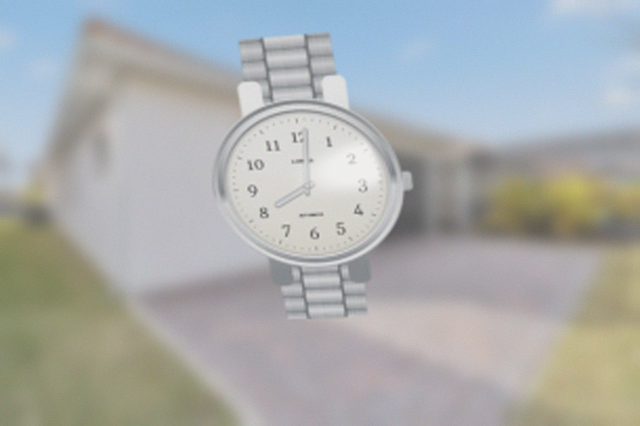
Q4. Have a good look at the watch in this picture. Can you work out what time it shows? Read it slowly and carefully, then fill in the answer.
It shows 8:01
